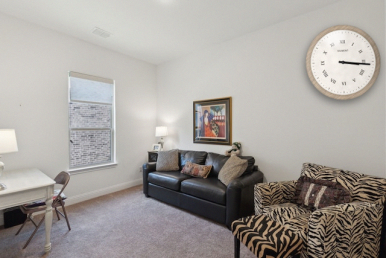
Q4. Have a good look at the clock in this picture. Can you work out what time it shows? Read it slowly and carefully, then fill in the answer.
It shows 3:16
